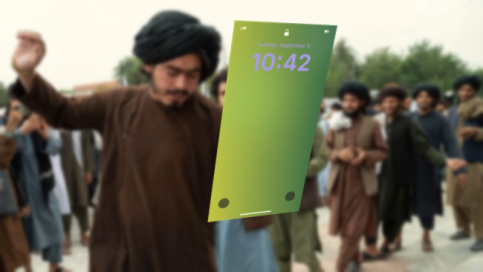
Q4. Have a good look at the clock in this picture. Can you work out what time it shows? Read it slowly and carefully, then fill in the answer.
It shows 10:42
